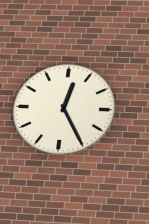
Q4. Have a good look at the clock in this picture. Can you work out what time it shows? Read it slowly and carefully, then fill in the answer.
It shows 12:25
